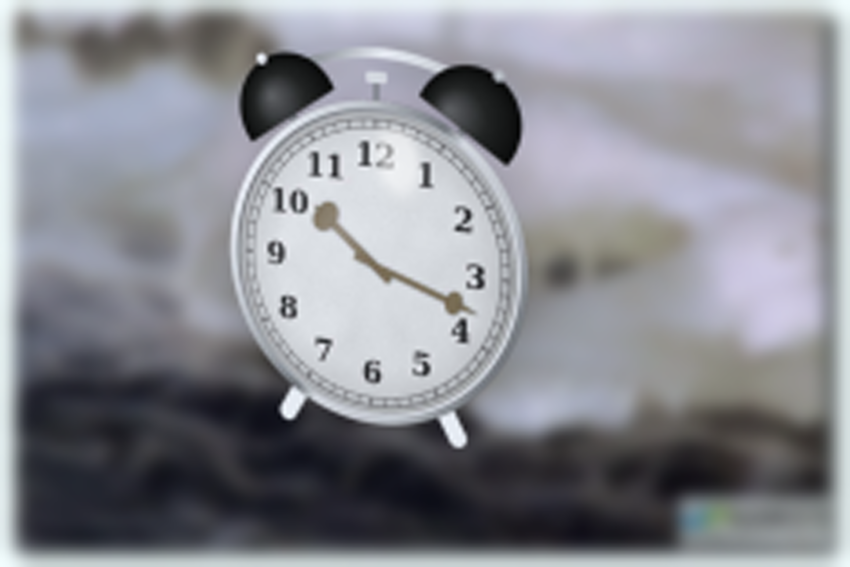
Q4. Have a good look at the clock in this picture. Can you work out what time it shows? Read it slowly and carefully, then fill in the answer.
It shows 10:18
